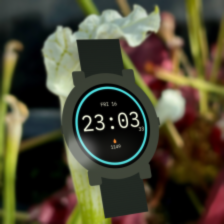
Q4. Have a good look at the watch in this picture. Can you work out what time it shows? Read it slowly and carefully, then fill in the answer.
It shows 23:03
